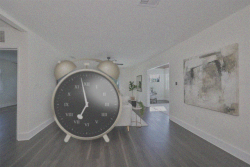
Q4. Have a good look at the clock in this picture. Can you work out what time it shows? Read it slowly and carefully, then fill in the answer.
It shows 6:58
